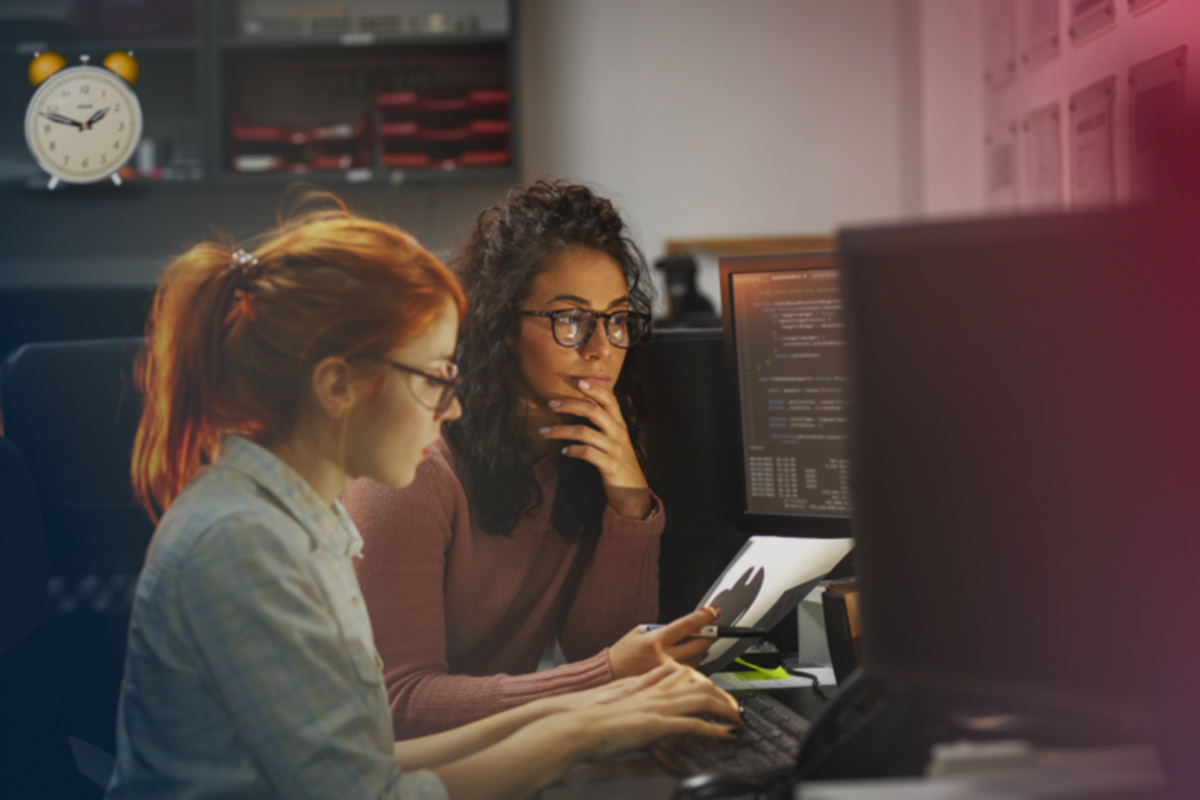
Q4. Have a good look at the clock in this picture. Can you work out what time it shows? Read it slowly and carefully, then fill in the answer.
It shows 1:48
